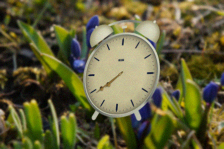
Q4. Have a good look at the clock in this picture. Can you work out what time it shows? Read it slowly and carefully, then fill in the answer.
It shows 7:39
